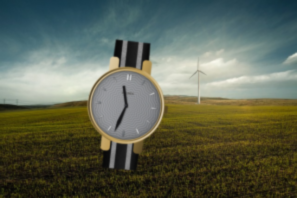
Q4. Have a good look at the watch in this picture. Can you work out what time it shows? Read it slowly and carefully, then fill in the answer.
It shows 11:33
